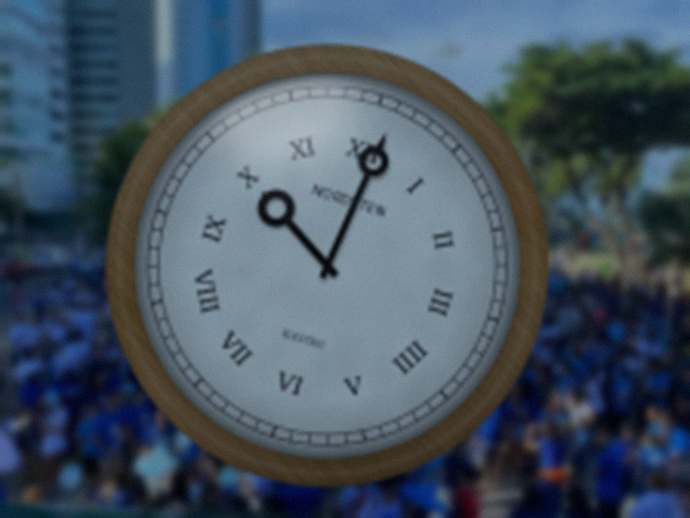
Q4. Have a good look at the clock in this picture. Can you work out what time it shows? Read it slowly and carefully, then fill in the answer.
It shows 10:01
